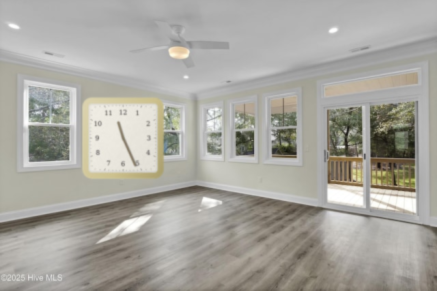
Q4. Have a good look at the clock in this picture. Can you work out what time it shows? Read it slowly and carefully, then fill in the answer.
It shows 11:26
